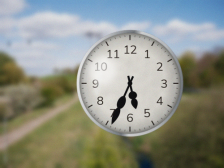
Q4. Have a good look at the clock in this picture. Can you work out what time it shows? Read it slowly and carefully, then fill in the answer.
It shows 5:34
